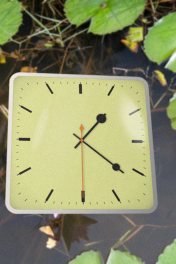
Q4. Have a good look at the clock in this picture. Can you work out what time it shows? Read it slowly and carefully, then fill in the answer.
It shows 1:21:30
